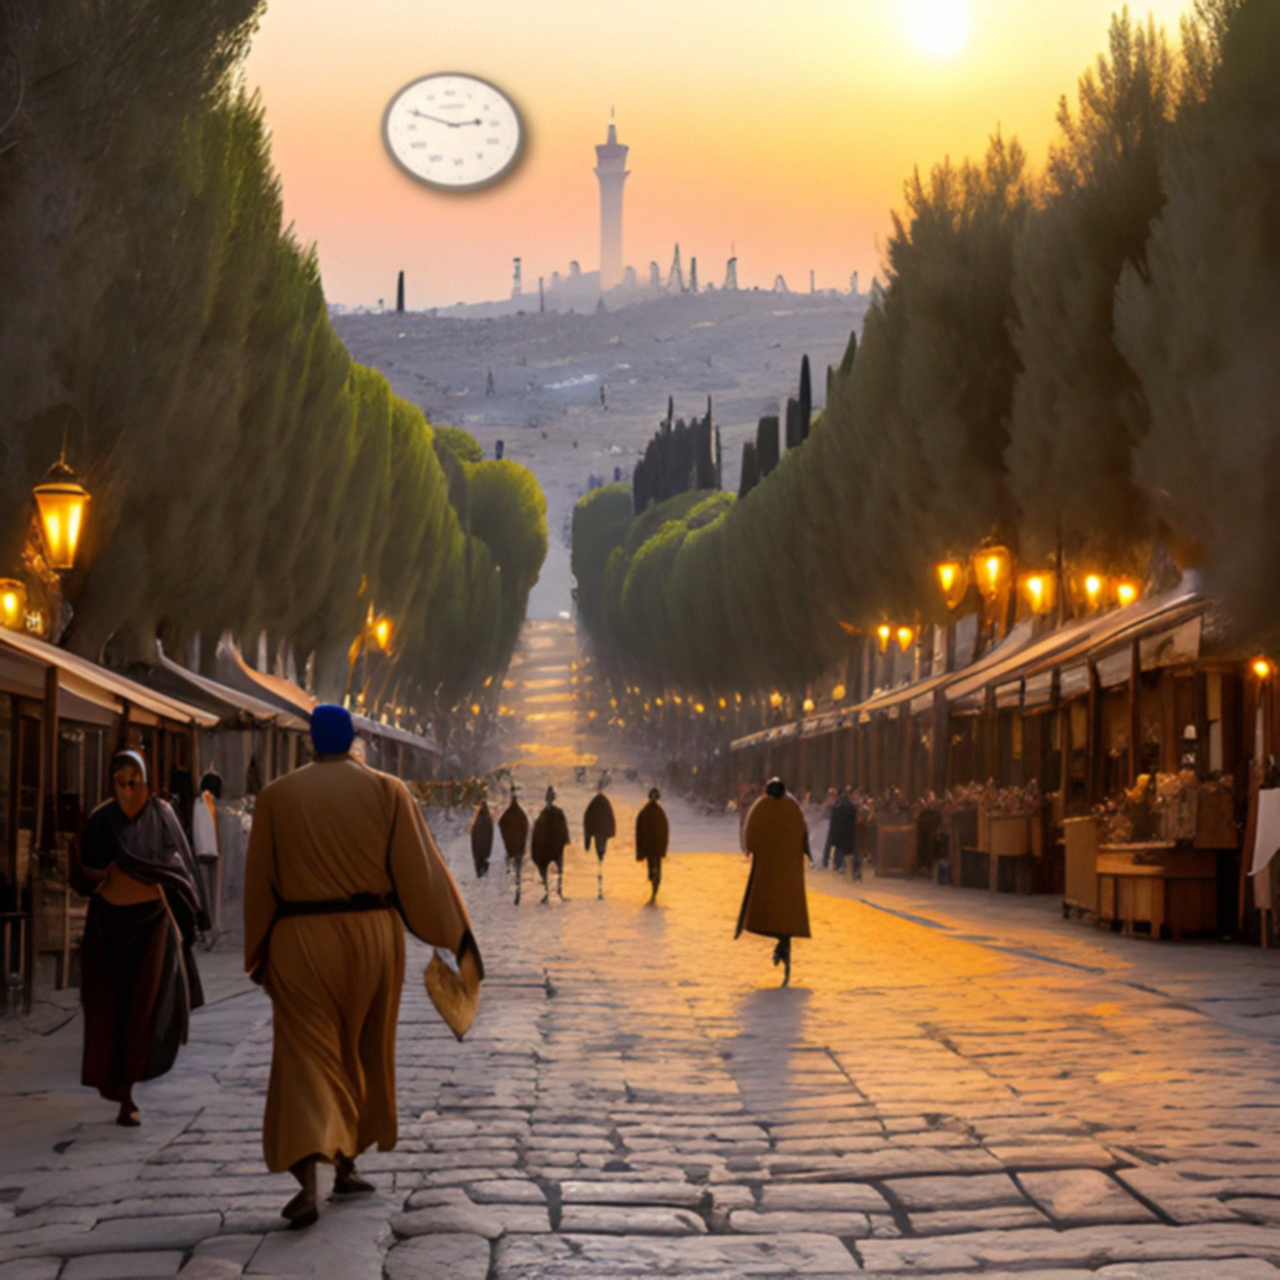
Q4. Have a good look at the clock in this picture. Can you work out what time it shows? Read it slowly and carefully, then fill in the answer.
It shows 2:49
